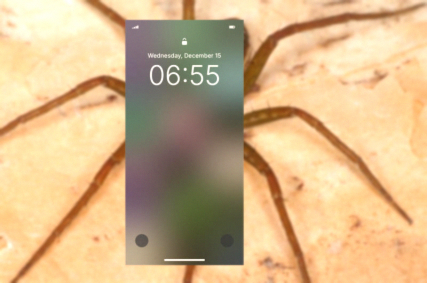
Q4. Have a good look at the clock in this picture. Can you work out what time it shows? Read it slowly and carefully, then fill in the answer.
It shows 6:55
